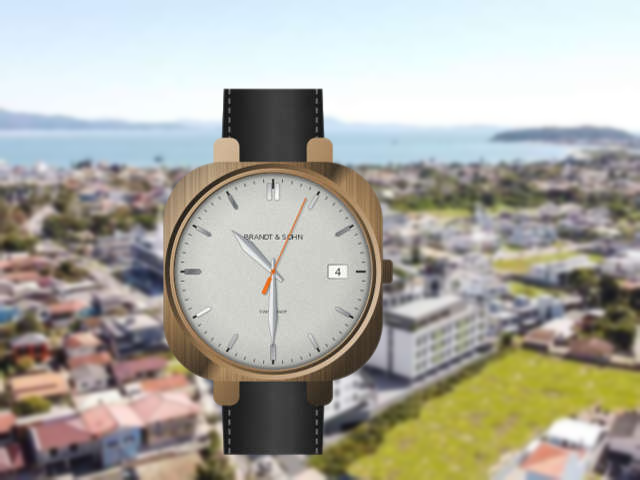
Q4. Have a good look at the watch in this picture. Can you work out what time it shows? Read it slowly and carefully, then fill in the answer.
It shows 10:30:04
